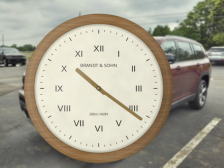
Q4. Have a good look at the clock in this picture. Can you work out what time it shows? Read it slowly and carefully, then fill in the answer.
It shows 10:21
